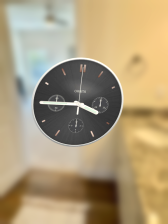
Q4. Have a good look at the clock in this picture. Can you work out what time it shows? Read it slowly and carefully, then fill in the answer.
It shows 3:45
